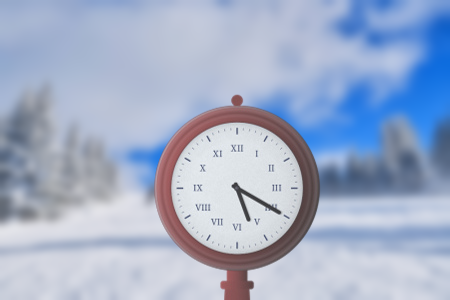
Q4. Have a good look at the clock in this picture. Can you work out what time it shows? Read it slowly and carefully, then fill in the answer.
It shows 5:20
